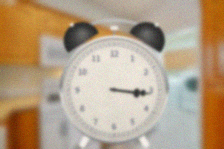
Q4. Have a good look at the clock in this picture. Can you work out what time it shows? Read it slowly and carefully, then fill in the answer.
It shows 3:16
